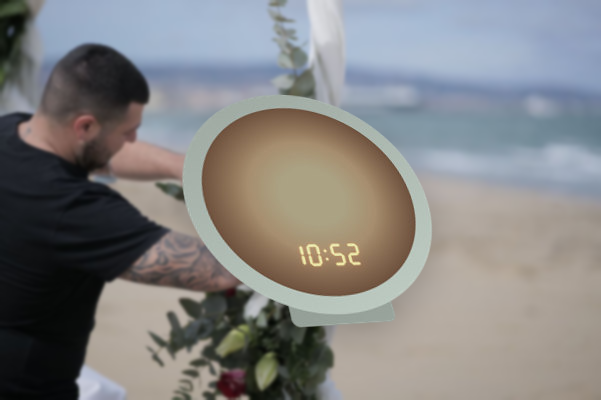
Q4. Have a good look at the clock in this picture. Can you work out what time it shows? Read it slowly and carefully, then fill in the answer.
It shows 10:52
